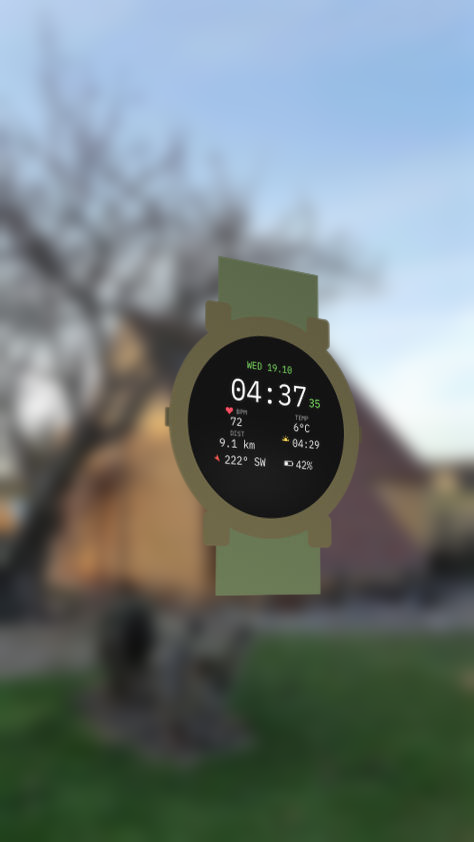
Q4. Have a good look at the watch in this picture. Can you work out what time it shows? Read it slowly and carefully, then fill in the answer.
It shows 4:37:35
